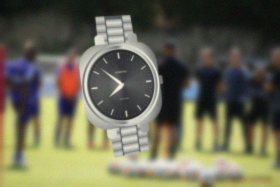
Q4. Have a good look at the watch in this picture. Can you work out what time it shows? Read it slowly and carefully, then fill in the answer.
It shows 7:52
